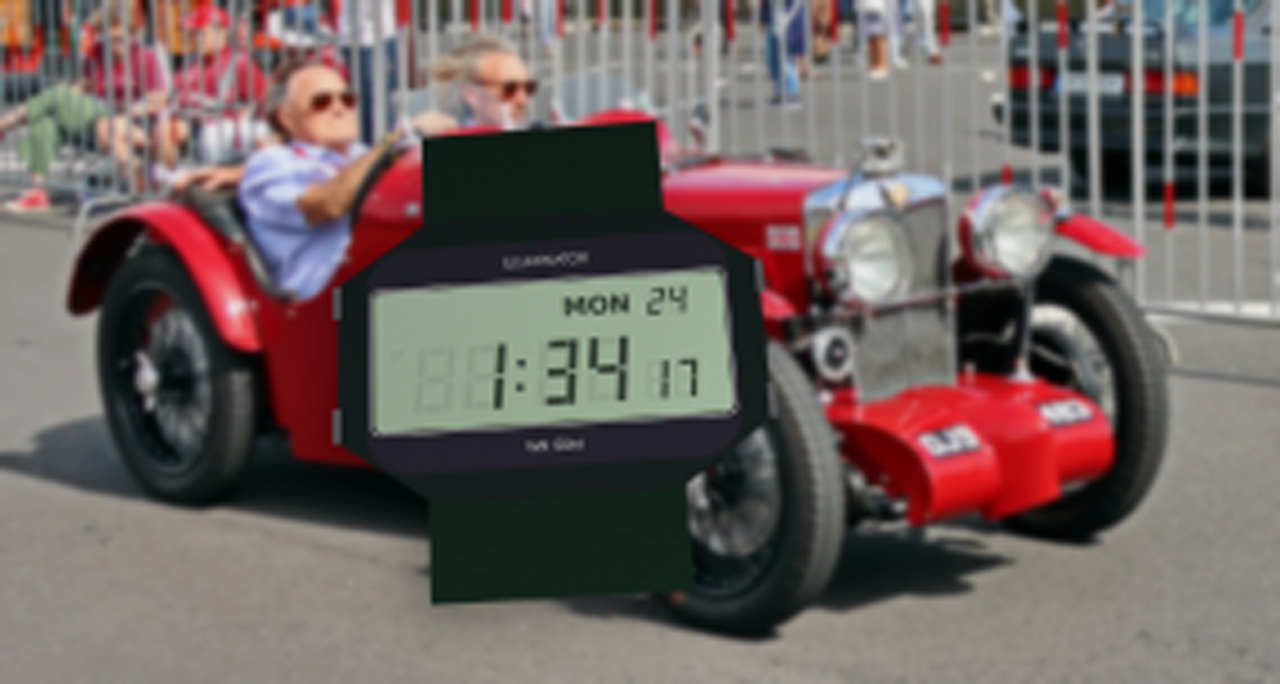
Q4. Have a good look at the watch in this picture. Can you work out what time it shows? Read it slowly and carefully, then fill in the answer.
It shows 1:34:17
